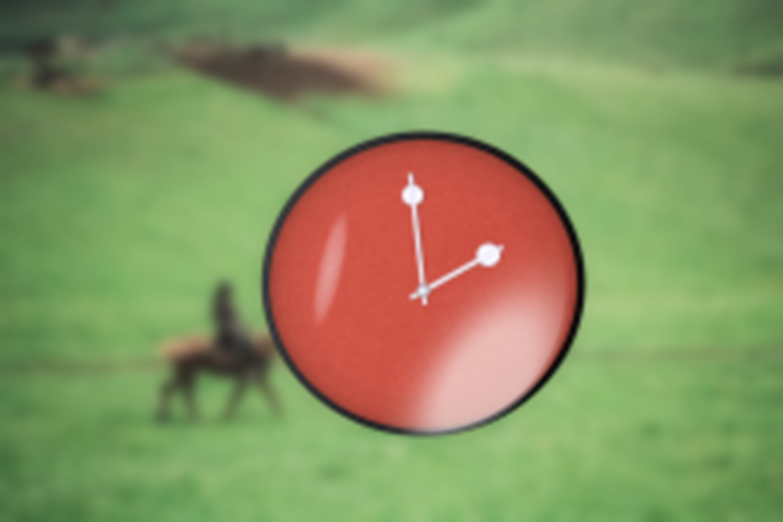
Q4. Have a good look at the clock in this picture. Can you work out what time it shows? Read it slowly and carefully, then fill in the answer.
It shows 1:59
